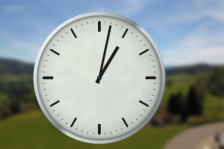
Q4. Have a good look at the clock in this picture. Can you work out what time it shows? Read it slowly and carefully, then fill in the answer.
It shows 1:02
